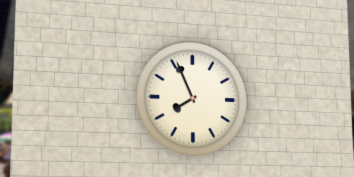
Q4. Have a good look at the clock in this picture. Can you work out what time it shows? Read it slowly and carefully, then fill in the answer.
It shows 7:56
